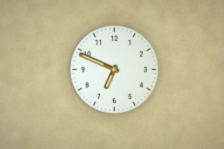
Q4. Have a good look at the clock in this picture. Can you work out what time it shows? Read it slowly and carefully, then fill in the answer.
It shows 6:49
